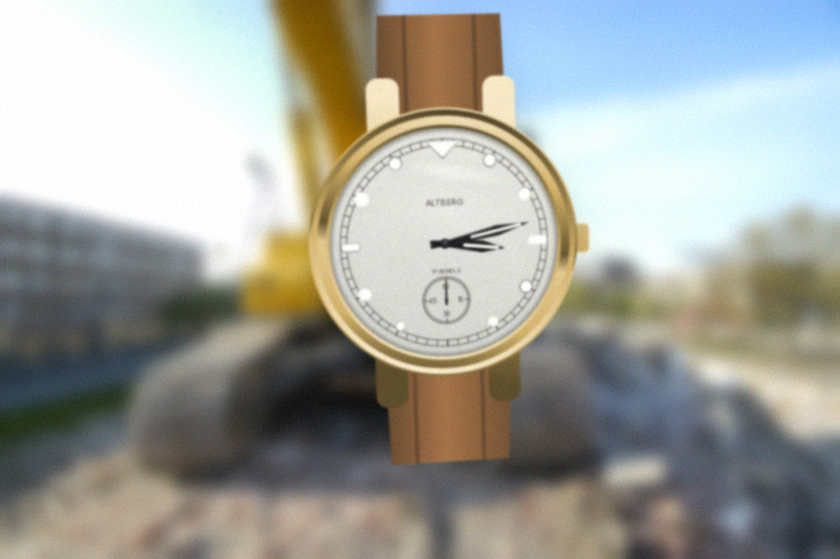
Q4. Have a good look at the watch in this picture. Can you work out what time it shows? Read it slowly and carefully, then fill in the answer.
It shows 3:13
